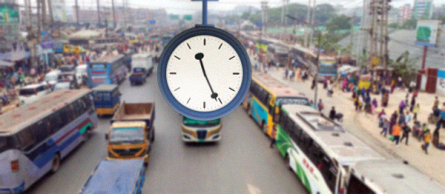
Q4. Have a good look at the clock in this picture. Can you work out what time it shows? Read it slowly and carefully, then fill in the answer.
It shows 11:26
